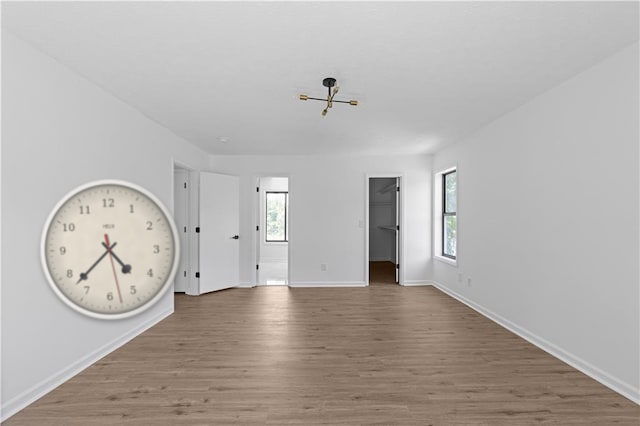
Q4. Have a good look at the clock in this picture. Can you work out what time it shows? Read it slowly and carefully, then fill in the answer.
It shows 4:37:28
